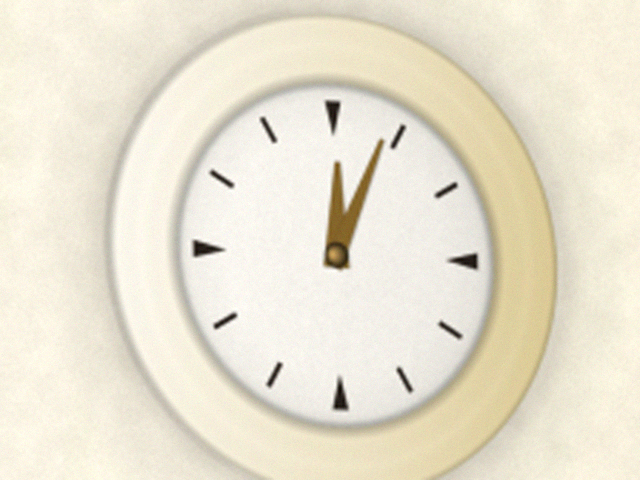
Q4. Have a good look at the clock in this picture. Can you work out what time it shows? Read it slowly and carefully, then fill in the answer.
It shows 12:04
